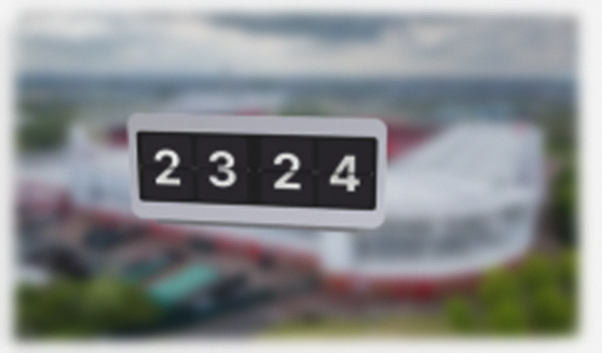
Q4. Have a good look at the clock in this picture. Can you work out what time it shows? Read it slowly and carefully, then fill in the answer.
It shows 23:24
